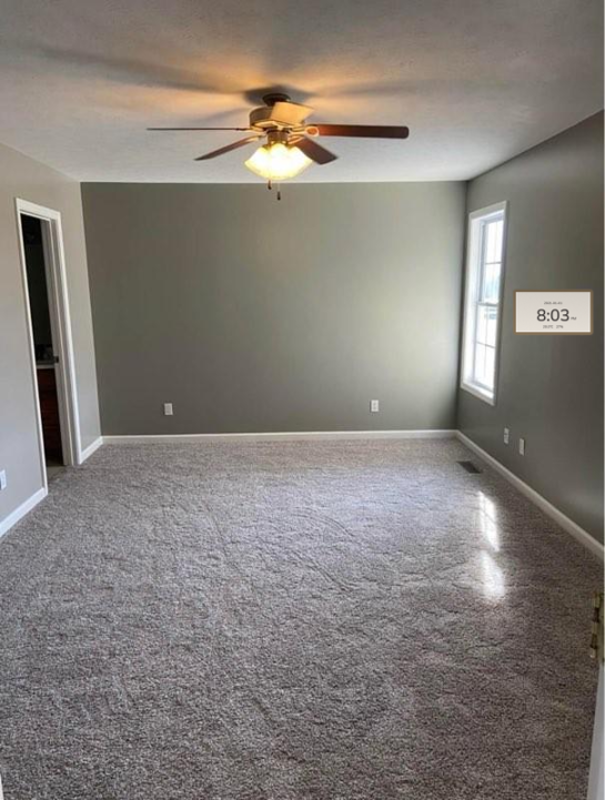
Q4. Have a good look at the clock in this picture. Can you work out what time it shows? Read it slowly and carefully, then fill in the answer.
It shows 8:03
